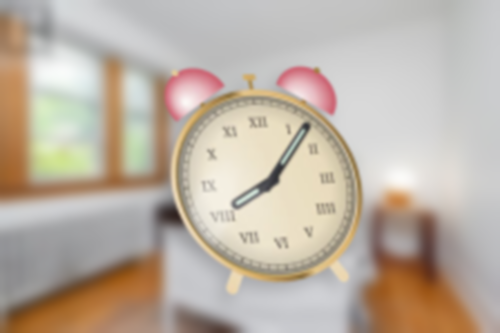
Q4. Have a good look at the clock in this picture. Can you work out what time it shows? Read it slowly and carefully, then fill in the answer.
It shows 8:07
